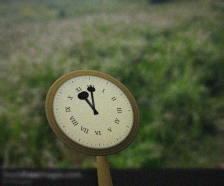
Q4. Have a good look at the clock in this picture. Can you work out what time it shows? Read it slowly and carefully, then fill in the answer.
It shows 11:00
